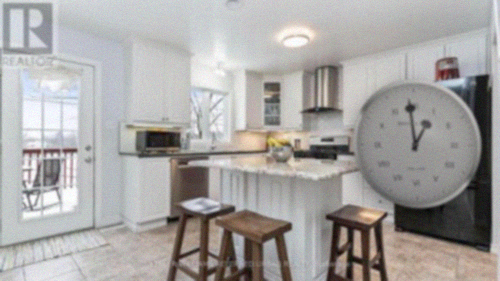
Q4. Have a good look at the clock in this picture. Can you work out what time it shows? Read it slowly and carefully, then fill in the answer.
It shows 12:59
